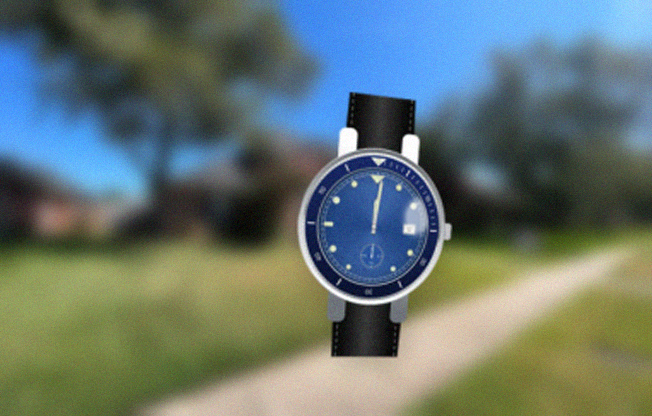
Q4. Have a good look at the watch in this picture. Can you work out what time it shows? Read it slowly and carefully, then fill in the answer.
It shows 12:01
